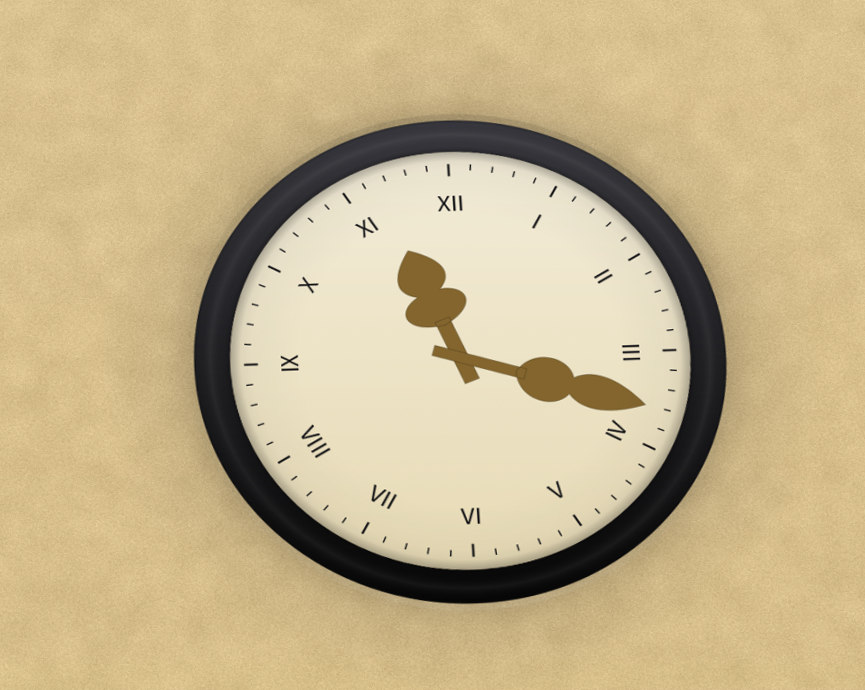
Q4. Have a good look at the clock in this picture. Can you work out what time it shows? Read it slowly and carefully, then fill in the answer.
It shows 11:18
